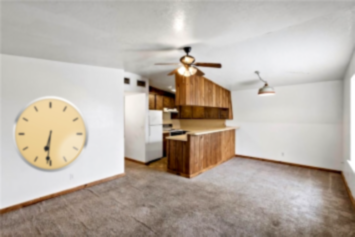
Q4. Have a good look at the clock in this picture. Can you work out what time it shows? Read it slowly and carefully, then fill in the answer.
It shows 6:31
